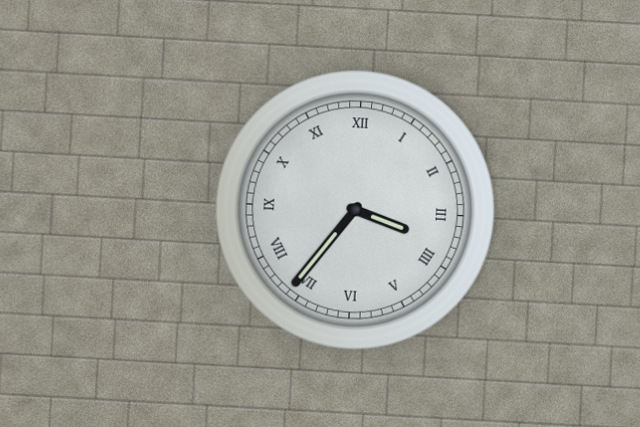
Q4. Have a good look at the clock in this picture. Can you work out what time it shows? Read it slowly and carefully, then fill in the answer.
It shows 3:36
